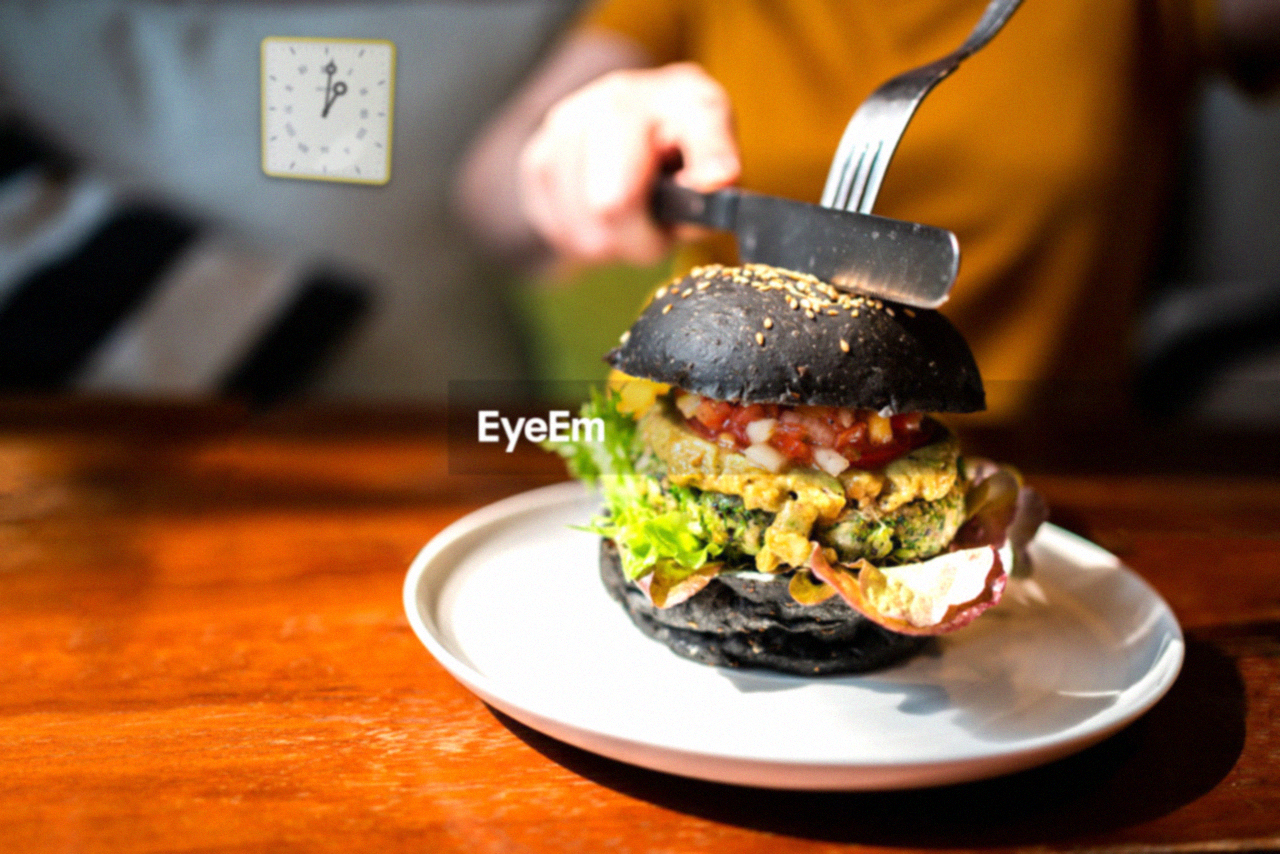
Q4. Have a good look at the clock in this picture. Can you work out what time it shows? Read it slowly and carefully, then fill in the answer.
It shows 1:01
